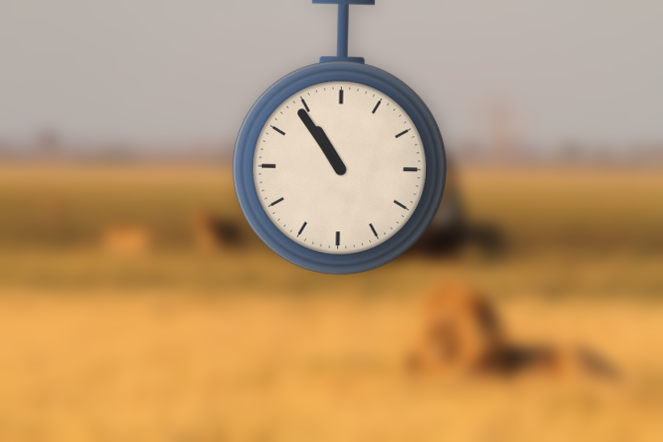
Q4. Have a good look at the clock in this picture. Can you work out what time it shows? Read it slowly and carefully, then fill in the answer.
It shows 10:54
